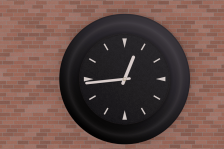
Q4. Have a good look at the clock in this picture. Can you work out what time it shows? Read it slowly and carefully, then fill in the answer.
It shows 12:44
